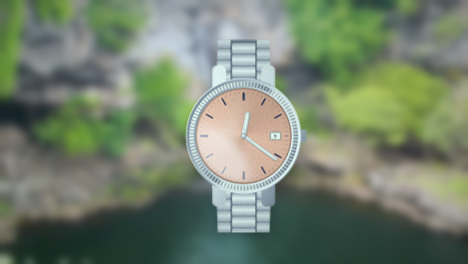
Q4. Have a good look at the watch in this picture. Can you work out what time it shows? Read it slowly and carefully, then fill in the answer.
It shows 12:21
